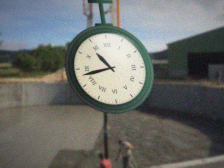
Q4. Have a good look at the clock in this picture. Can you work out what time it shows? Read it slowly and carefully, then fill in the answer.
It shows 10:43
